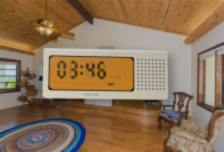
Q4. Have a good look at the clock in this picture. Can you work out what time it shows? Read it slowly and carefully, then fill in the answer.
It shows 3:46
